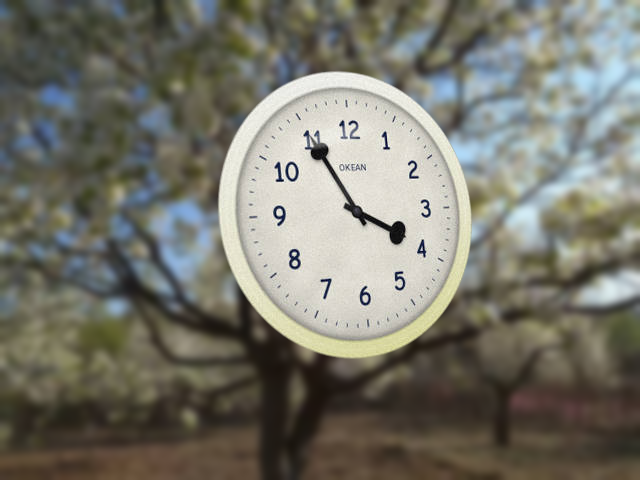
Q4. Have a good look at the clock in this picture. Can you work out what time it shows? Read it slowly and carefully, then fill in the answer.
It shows 3:55
